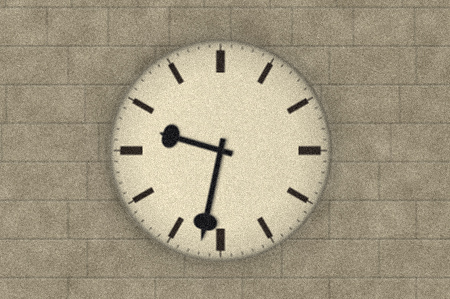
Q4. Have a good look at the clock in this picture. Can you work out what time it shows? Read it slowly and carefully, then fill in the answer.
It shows 9:32
